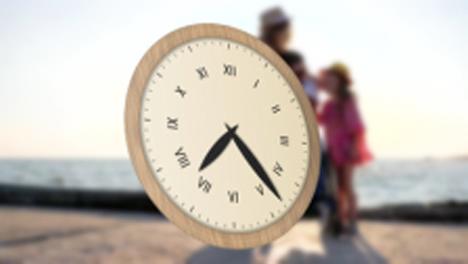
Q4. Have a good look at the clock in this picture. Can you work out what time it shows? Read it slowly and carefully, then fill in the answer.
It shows 7:23
